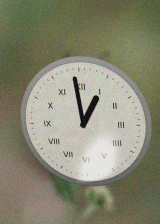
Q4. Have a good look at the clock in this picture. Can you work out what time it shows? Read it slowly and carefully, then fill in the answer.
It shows 12:59
